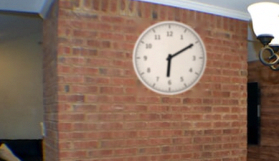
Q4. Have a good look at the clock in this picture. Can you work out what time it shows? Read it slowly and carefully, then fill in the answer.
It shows 6:10
